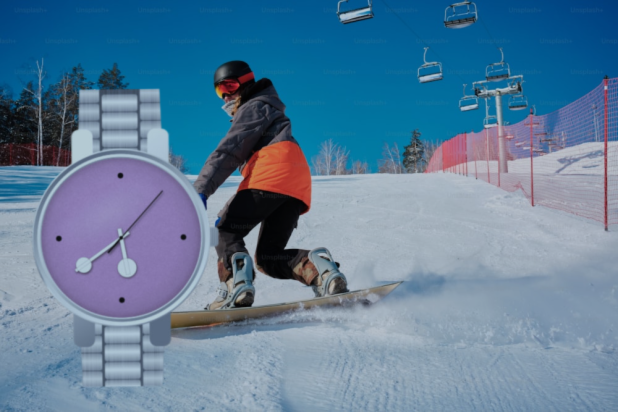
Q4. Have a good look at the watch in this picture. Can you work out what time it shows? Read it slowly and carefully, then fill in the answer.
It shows 5:39:07
